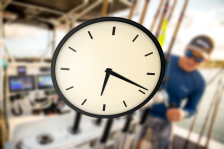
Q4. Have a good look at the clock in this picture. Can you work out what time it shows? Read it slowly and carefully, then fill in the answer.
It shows 6:19
